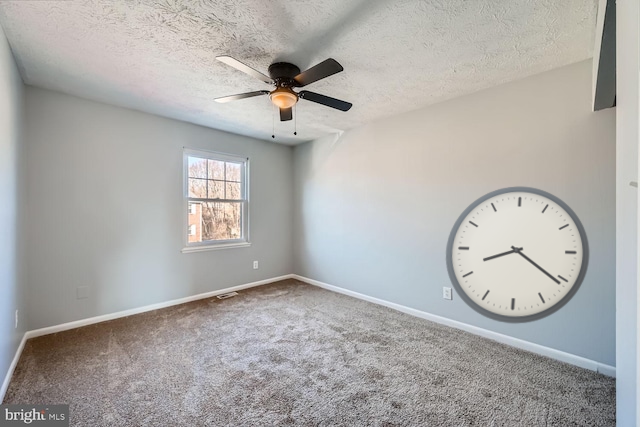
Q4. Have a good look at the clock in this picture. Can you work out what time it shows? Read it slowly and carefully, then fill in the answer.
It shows 8:21
